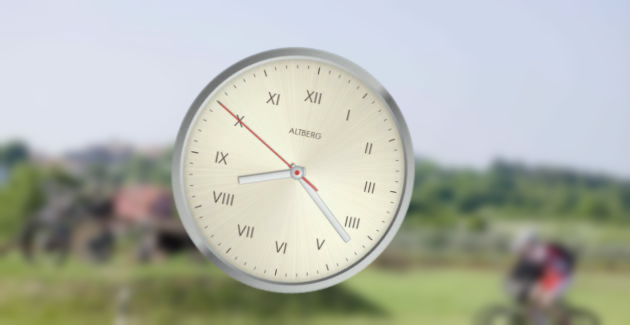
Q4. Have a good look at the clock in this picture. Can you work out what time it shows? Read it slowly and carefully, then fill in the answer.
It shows 8:21:50
